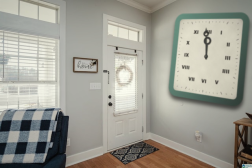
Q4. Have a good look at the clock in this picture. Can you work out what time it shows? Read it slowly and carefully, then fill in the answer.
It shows 11:59
